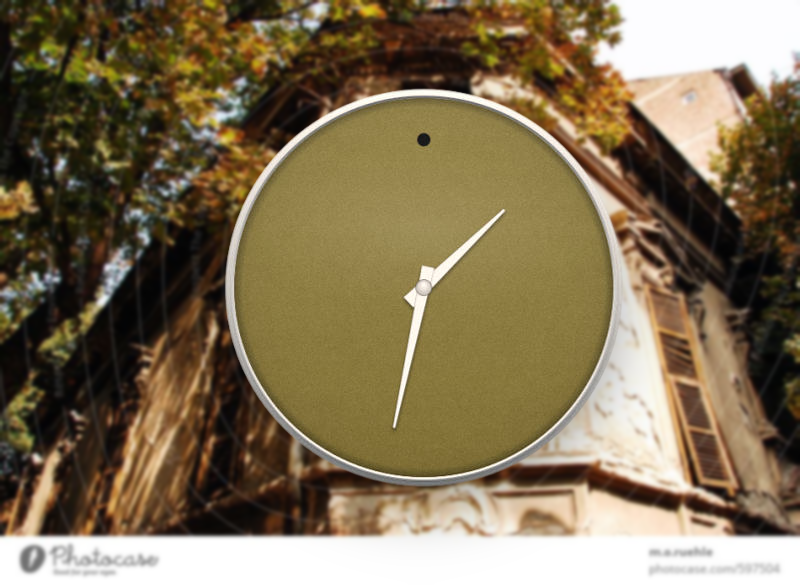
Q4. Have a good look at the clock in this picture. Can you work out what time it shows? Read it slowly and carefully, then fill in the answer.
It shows 1:32
